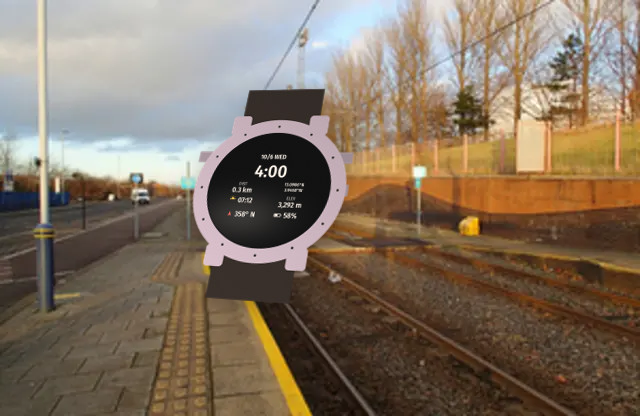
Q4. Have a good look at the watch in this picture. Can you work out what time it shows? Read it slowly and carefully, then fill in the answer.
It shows 4:00
